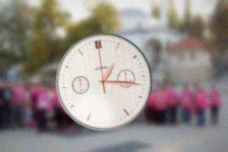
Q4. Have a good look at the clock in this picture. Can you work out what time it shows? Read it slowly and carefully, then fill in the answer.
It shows 1:17
